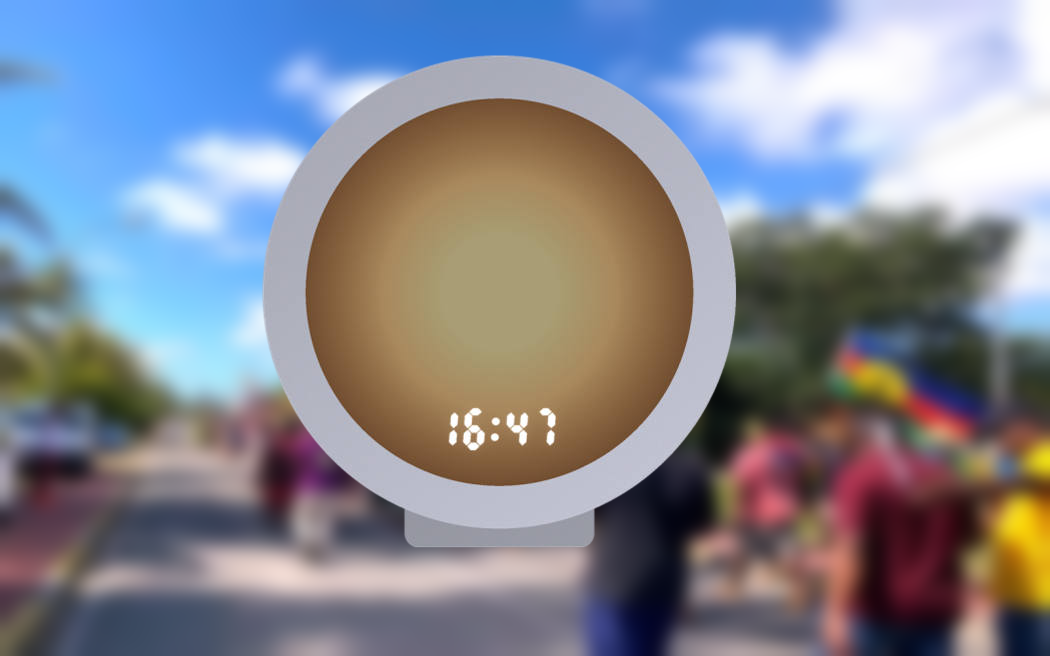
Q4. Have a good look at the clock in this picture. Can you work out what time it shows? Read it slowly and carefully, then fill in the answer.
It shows 16:47
